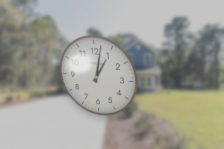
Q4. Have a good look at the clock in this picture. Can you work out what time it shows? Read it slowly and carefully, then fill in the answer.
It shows 1:02
